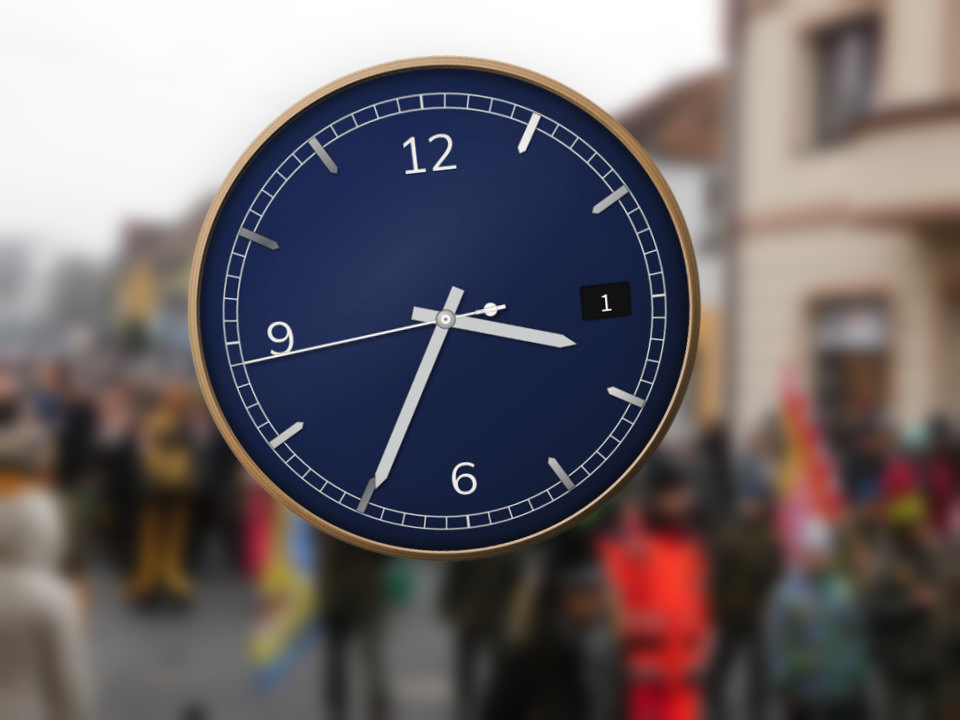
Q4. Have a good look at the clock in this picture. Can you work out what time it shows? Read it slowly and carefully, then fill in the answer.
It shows 3:34:44
